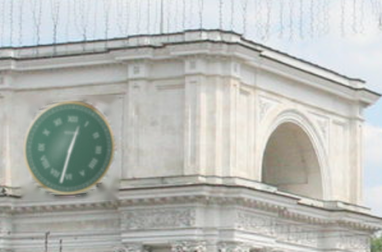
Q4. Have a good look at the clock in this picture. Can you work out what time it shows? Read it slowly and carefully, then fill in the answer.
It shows 12:32
